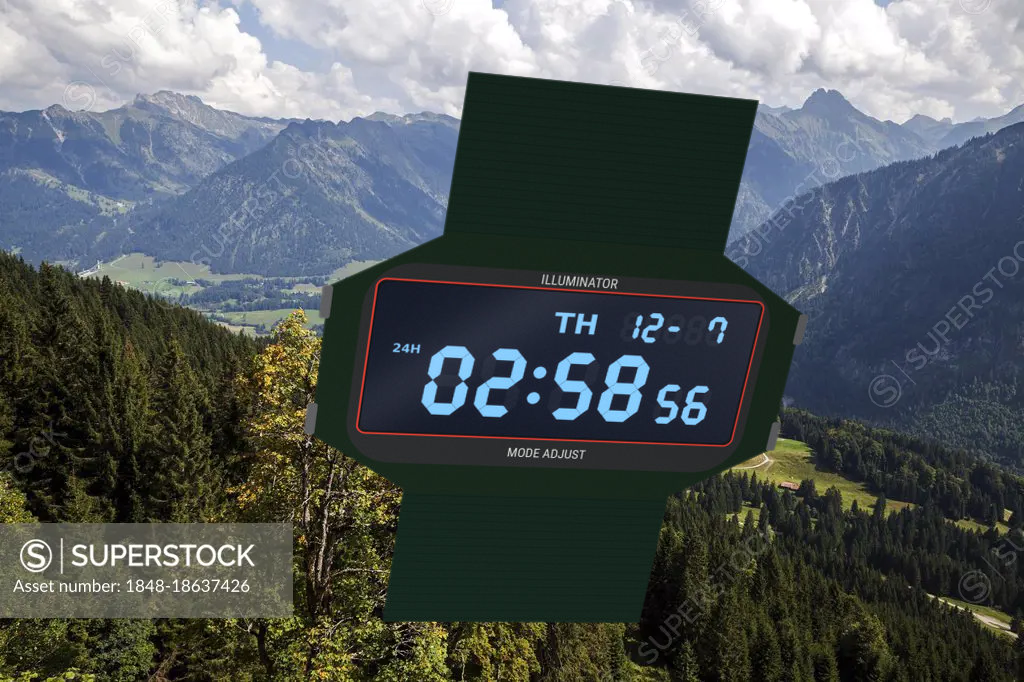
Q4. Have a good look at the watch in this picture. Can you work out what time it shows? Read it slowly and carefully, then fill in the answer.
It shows 2:58:56
